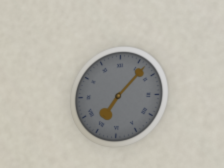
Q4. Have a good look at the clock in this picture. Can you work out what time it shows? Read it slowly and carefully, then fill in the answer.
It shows 7:07
